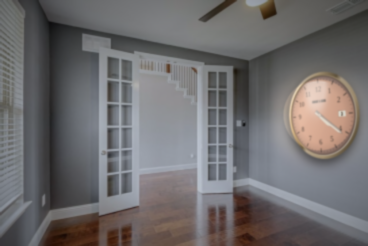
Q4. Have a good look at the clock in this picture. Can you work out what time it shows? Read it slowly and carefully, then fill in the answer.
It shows 4:21
